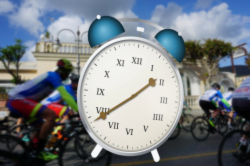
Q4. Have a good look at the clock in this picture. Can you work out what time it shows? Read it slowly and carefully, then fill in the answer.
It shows 1:39
